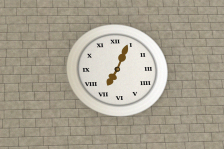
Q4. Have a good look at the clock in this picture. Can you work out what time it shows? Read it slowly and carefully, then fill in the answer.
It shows 7:04
